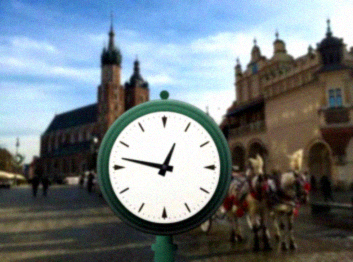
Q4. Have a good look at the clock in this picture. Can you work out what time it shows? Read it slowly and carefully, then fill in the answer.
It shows 12:47
